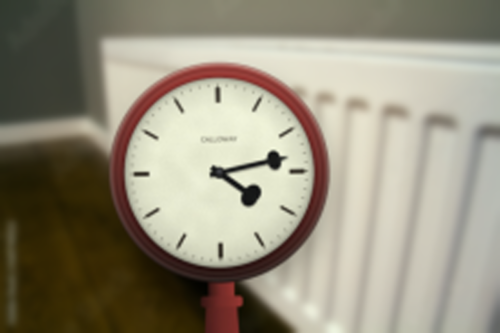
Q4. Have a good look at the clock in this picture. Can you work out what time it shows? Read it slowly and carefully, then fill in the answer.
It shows 4:13
